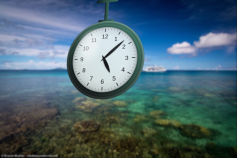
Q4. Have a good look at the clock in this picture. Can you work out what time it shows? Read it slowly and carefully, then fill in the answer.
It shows 5:08
